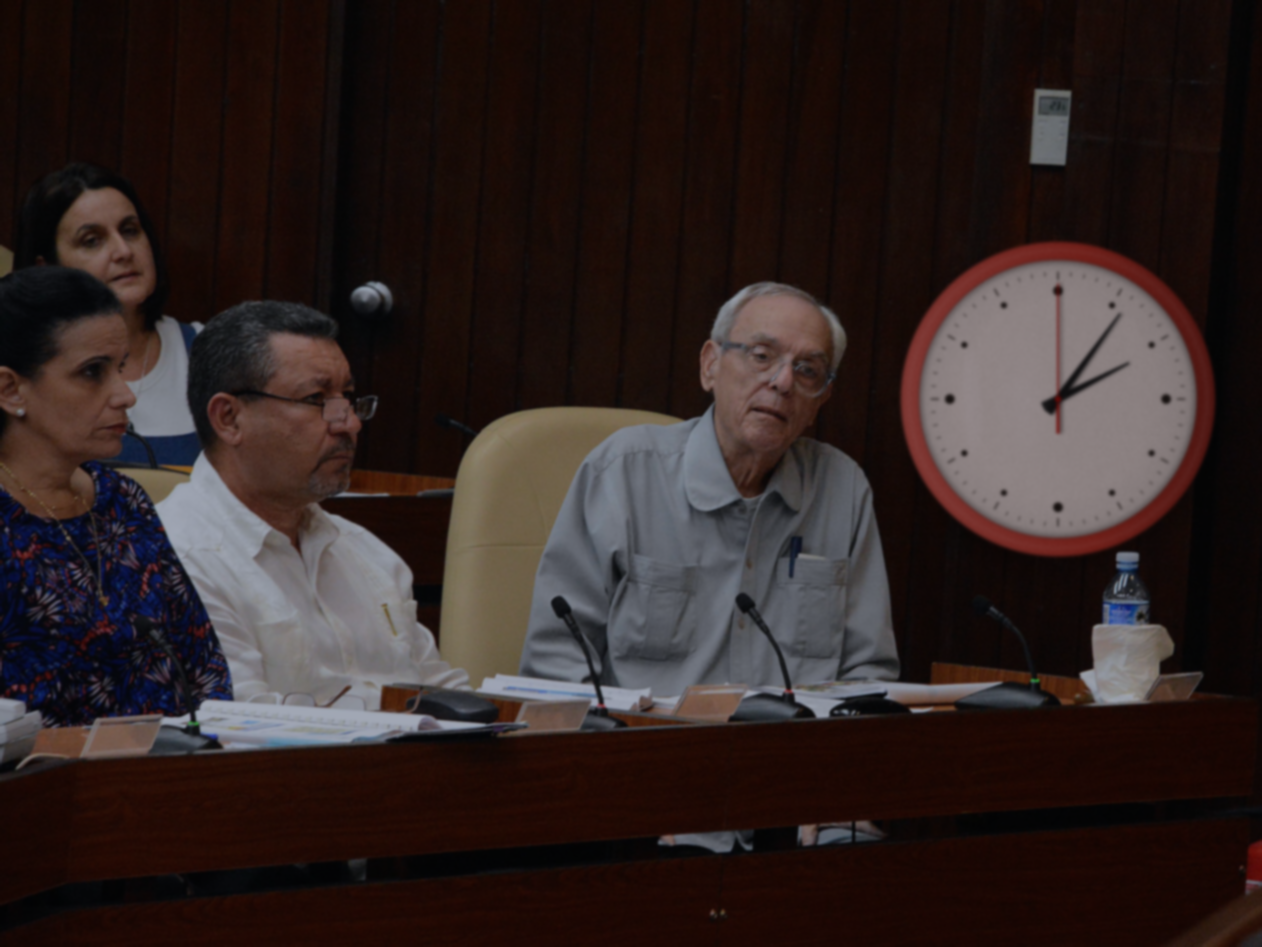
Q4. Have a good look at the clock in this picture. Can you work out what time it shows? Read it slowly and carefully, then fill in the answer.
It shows 2:06:00
